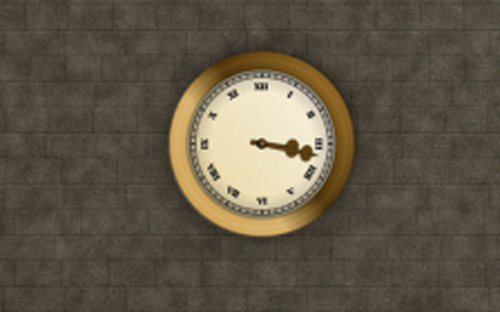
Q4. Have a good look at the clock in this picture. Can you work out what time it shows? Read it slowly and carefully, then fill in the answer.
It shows 3:17
